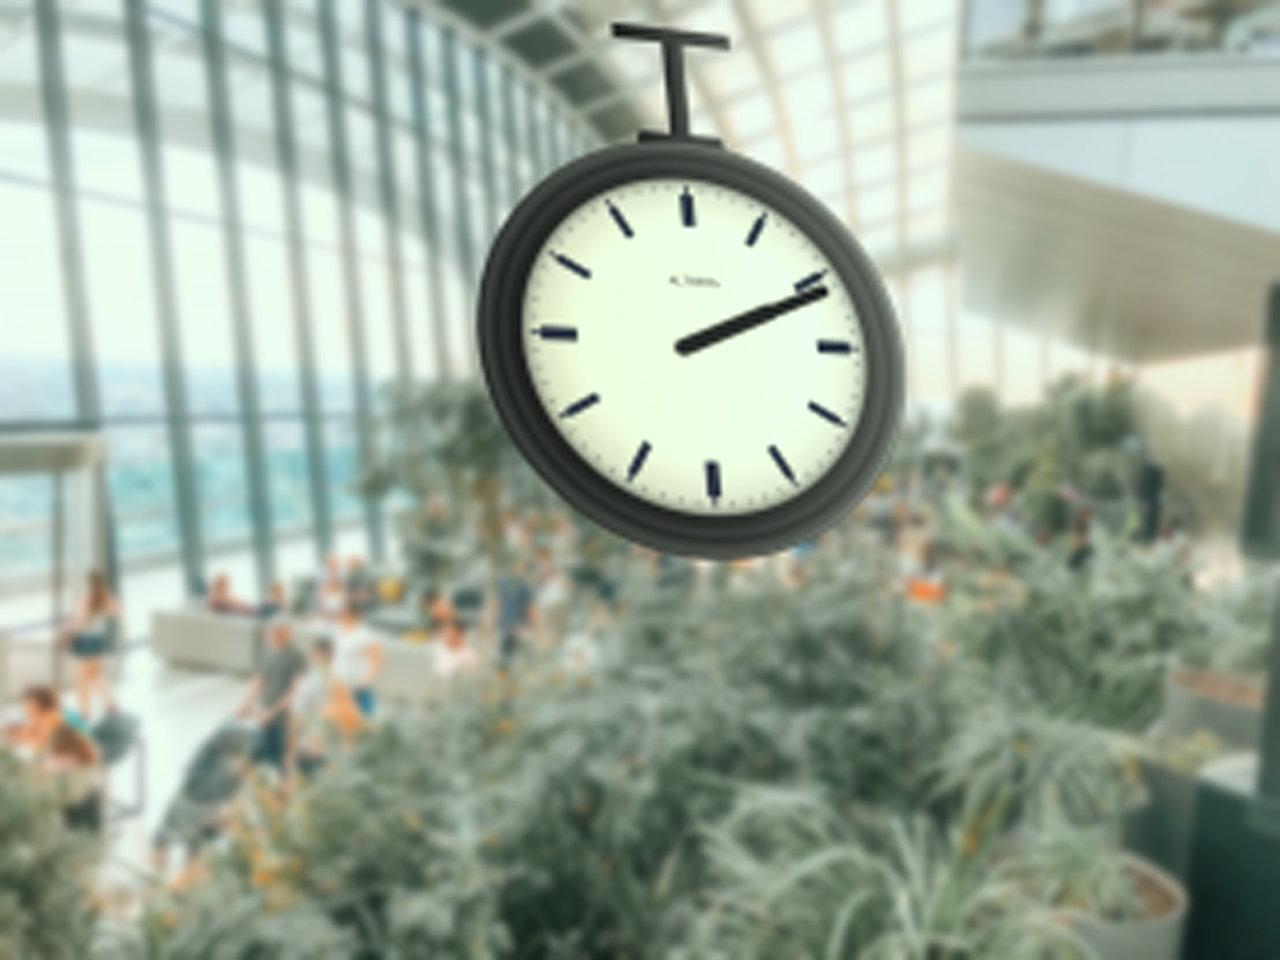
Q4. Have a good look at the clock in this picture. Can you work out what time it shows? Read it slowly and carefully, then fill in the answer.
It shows 2:11
